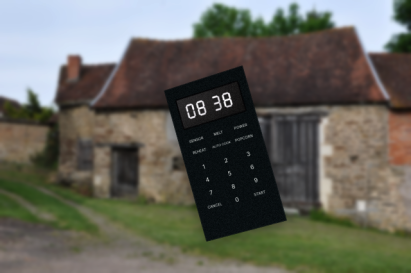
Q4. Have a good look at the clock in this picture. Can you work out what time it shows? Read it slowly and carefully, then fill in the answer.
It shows 8:38
